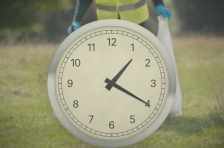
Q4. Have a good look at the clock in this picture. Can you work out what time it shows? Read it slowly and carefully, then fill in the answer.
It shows 1:20
